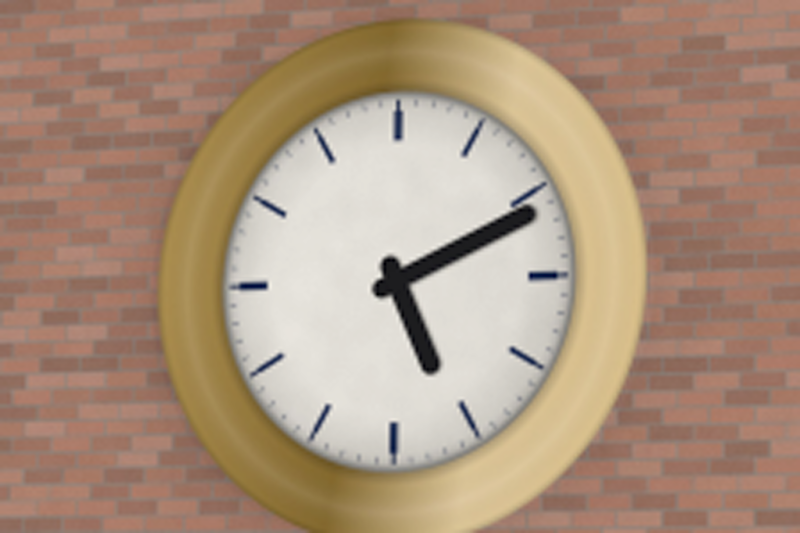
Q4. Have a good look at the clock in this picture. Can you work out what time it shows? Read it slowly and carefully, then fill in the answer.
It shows 5:11
